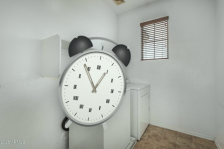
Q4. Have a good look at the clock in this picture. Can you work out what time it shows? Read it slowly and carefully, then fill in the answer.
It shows 12:54
